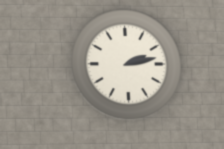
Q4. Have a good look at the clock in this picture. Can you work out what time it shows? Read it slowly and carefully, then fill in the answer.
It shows 2:13
